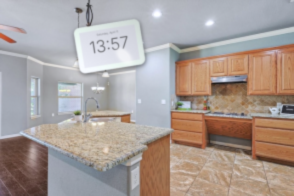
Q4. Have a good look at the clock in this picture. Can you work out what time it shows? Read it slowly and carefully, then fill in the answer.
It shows 13:57
